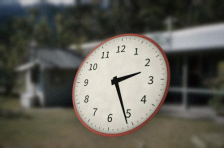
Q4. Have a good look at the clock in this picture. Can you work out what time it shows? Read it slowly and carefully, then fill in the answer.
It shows 2:26
